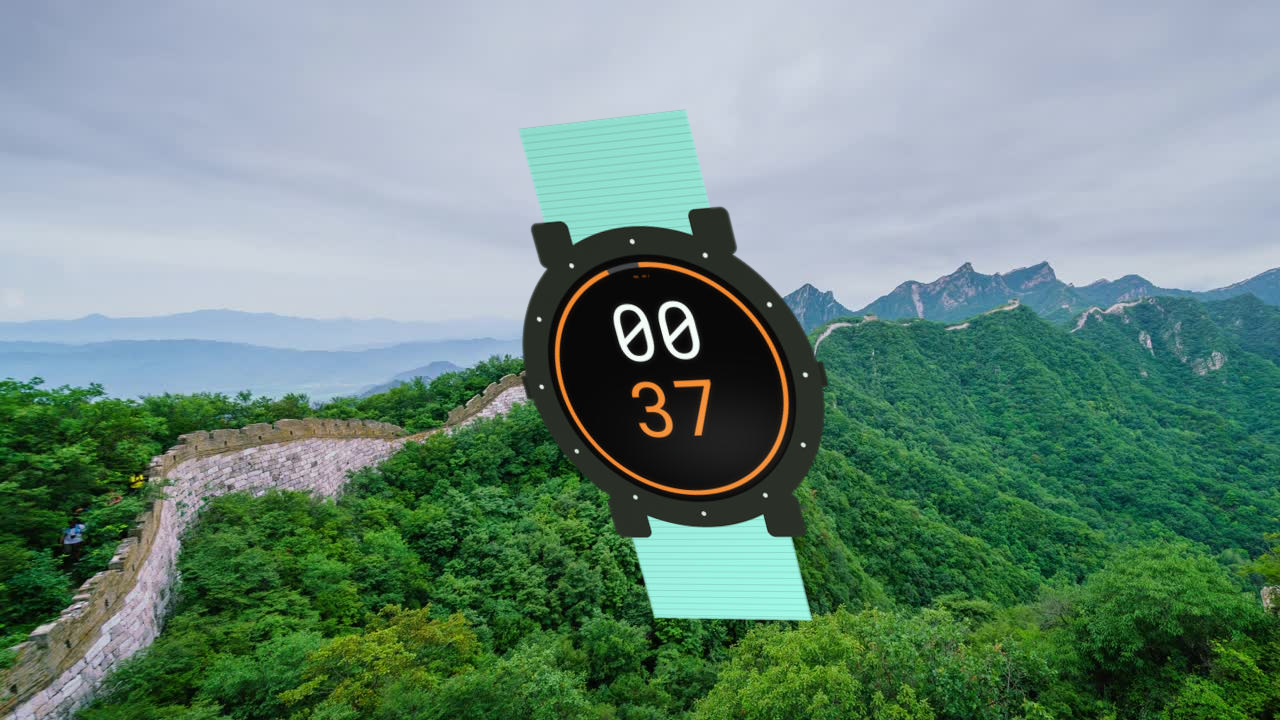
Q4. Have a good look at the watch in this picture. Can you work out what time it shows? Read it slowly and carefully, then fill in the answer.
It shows 0:37
